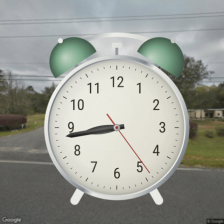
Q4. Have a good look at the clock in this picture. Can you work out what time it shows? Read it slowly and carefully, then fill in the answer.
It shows 8:43:24
